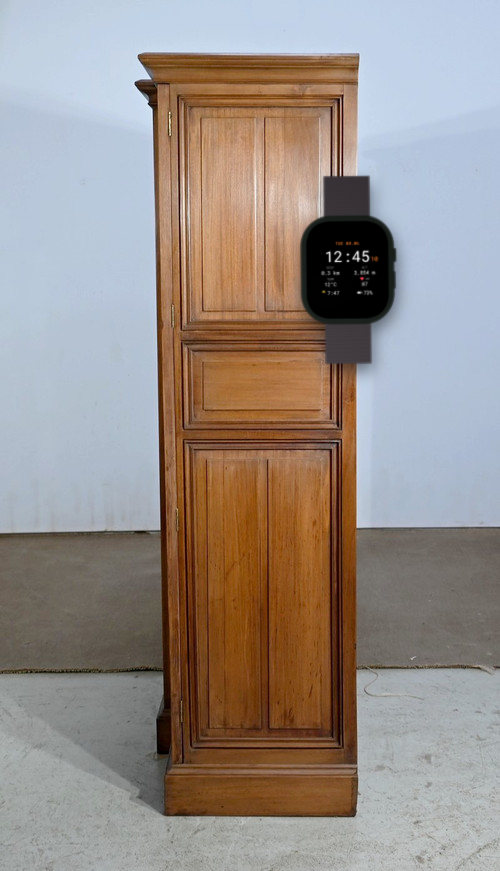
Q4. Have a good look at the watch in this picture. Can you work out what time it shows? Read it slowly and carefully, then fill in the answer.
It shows 12:45
